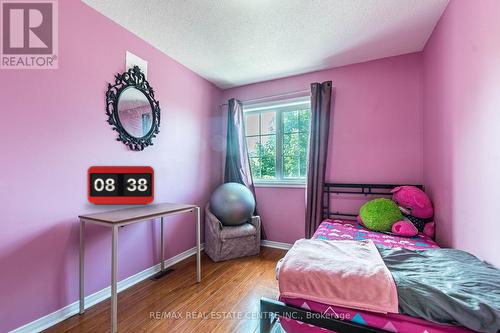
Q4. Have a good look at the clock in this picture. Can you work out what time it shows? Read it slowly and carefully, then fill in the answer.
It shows 8:38
